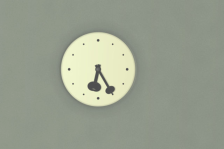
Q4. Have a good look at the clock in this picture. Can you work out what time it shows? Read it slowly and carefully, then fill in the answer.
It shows 6:25
